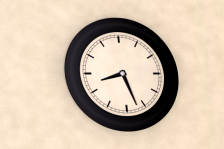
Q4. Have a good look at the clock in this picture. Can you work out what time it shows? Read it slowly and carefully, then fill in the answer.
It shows 8:27
